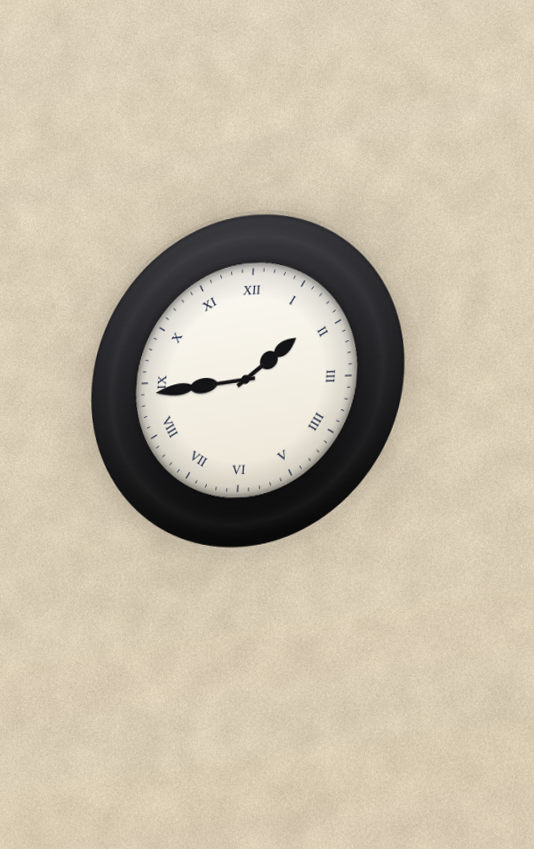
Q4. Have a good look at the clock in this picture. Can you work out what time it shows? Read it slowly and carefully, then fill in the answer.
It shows 1:44
